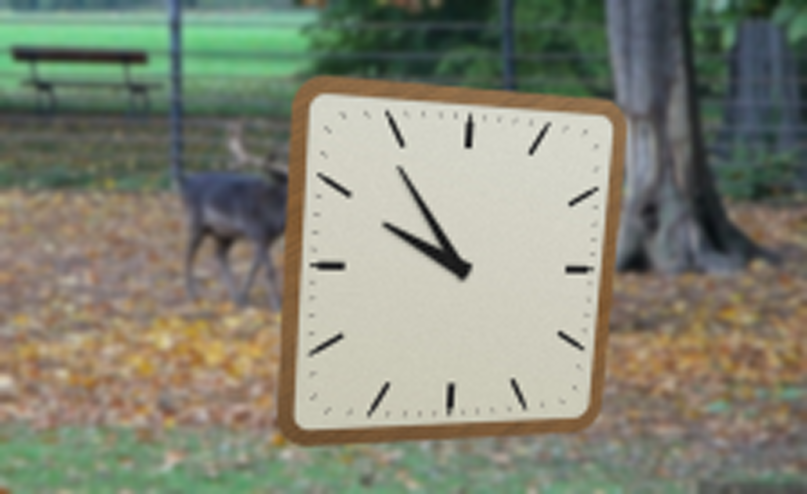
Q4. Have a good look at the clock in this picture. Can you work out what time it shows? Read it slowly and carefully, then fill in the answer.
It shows 9:54
